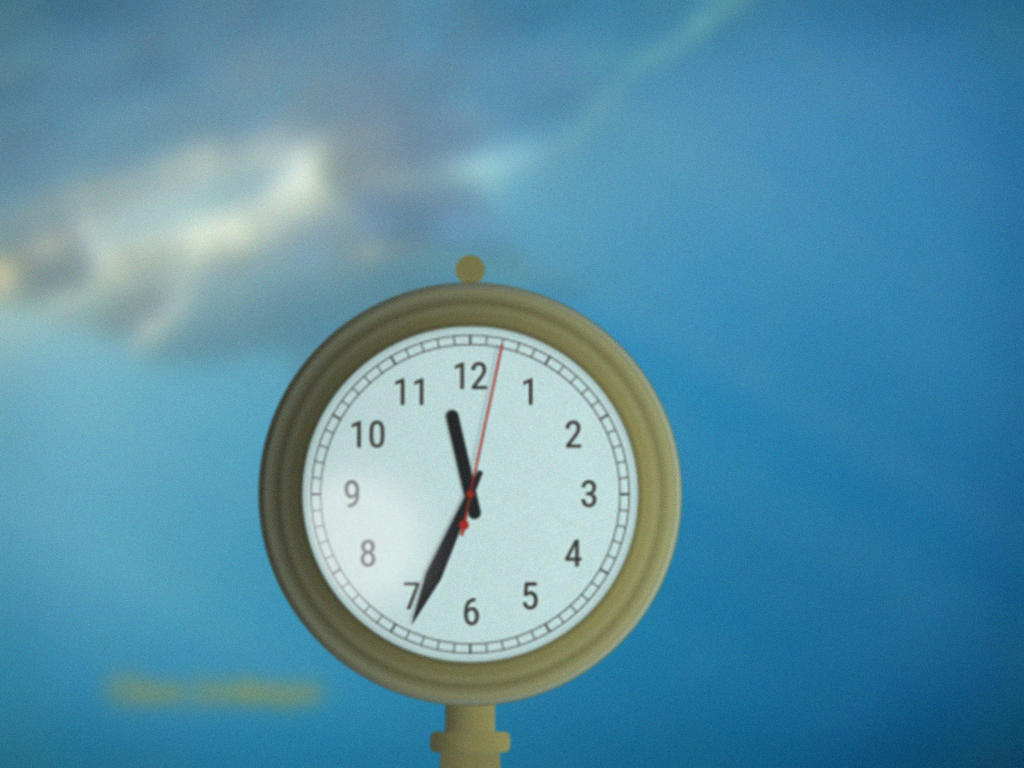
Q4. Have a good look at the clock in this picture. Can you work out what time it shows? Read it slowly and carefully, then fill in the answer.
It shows 11:34:02
